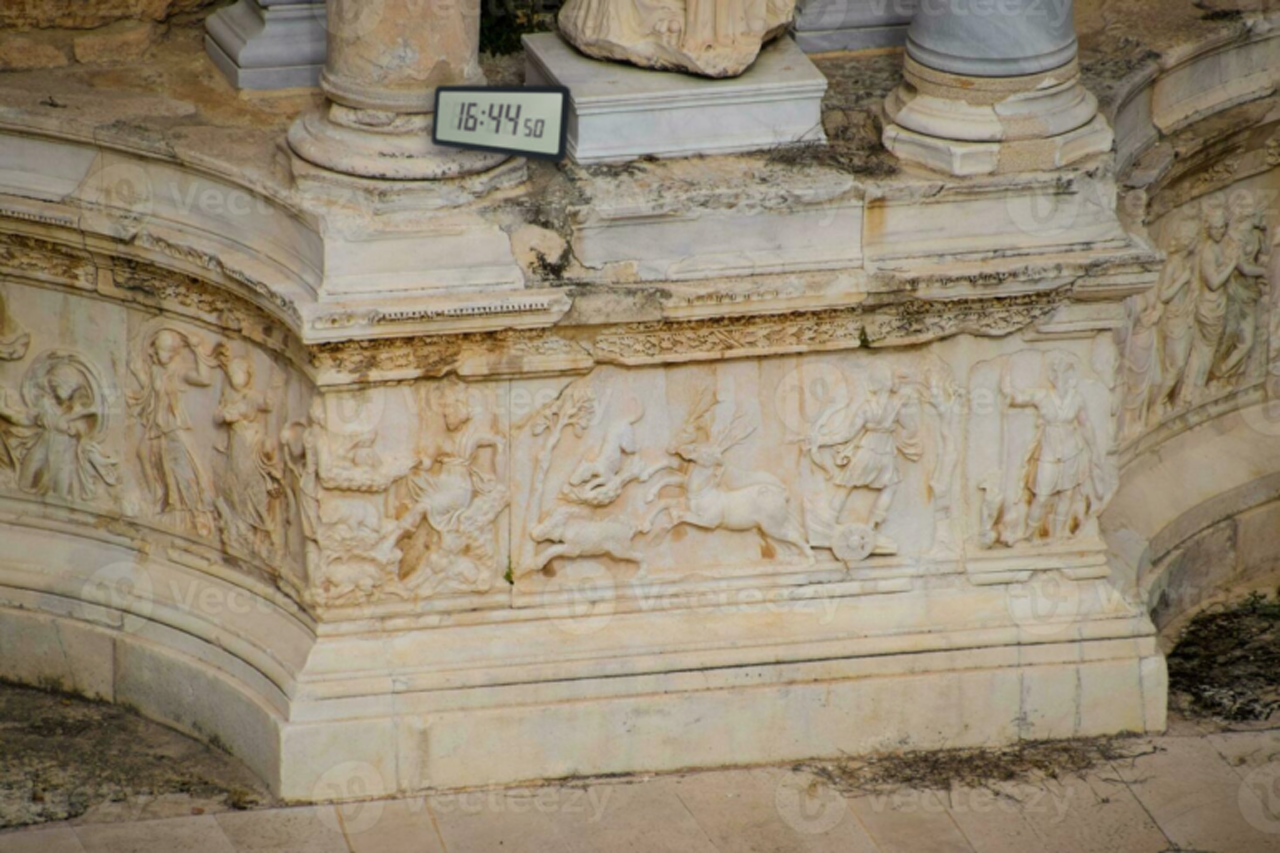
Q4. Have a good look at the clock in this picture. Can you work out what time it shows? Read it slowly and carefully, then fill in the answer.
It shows 16:44:50
